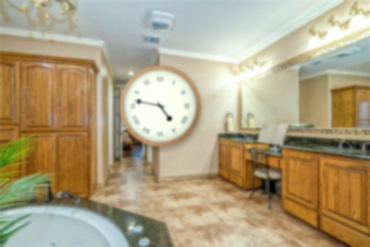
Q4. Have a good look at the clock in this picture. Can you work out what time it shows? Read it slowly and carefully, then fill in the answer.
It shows 4:47
